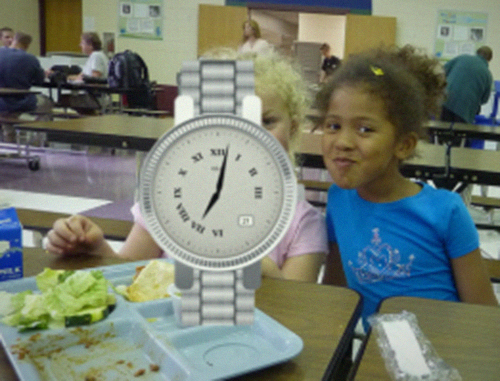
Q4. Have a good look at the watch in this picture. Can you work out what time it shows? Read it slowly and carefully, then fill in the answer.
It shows 7:02
